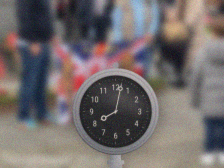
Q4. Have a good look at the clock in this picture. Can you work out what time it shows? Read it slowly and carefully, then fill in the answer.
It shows 8:02
